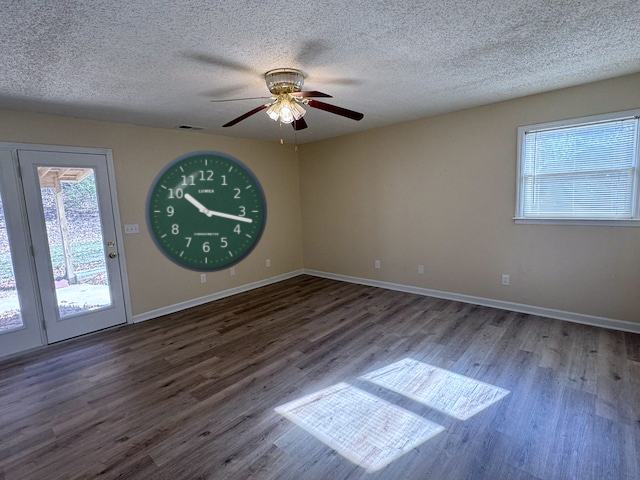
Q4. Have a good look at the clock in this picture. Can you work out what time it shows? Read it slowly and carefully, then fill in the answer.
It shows 10:17
